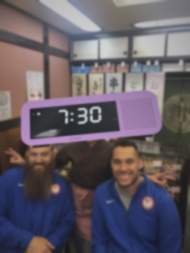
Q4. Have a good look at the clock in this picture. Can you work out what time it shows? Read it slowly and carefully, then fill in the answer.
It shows 7:30
